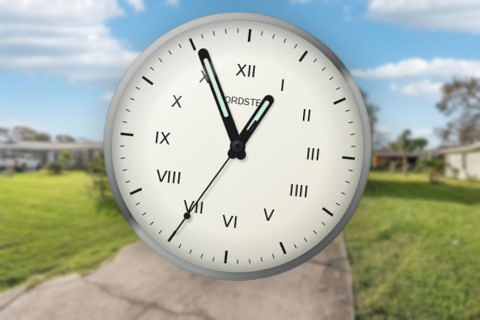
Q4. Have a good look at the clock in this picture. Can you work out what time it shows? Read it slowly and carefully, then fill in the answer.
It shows 12:55:35
